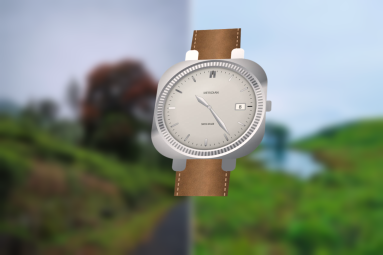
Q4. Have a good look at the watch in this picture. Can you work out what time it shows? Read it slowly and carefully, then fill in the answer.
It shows 10:24
